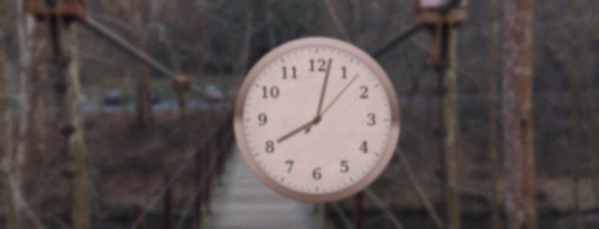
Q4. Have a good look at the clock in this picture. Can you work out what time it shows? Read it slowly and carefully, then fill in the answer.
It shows 8:02:07
